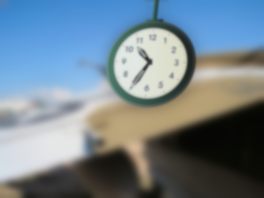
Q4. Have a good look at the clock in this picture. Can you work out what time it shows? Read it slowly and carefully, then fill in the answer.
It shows 10:35
